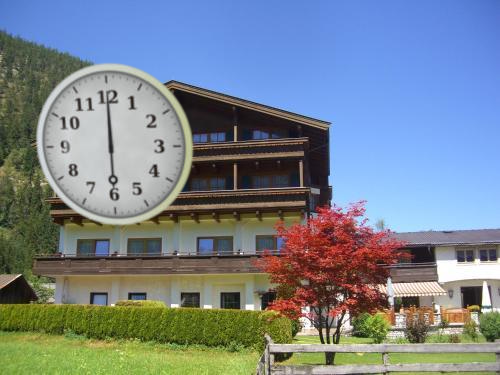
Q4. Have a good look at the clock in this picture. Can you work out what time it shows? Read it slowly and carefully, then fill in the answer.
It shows 6:00
